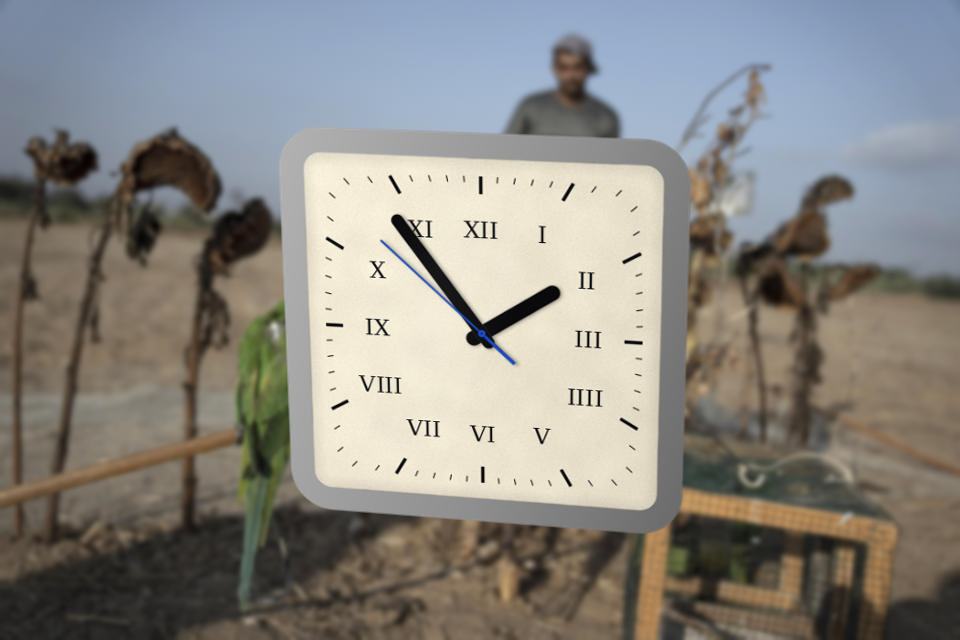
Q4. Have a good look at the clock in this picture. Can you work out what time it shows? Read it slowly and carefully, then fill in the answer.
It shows 1:53:52
